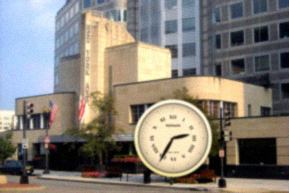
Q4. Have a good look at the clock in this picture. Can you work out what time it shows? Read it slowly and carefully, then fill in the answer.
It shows 2:35
